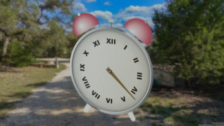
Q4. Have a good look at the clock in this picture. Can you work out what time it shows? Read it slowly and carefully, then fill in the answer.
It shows 4:22
